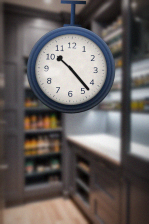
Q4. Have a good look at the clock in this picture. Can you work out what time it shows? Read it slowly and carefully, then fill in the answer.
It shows 10:23
